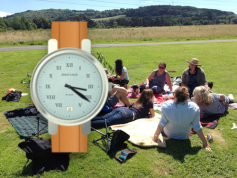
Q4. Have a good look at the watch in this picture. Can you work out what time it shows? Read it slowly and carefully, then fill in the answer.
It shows 3:21
